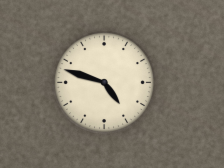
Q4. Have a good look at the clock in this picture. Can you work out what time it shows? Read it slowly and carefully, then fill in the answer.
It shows 4:48
